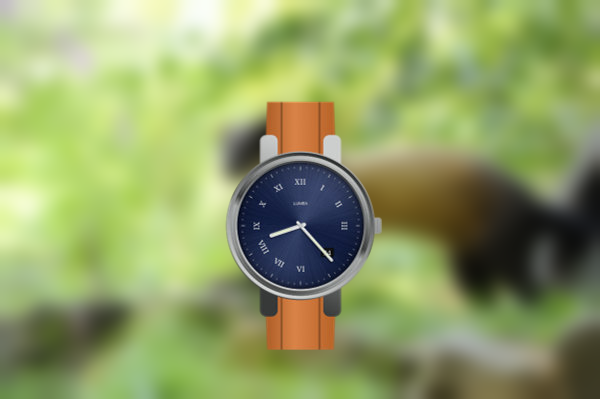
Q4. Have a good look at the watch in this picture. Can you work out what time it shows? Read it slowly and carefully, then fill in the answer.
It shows 8:23
